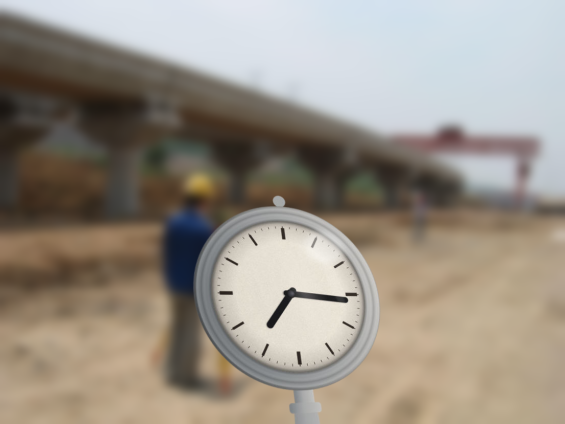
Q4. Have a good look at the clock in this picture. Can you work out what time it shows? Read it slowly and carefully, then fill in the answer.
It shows 7:16
